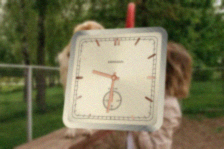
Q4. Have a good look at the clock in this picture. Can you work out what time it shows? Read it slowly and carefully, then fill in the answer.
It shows 9:31
